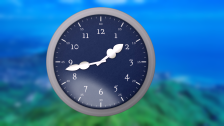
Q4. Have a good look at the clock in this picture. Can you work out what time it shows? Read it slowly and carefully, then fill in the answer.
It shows 1:43
